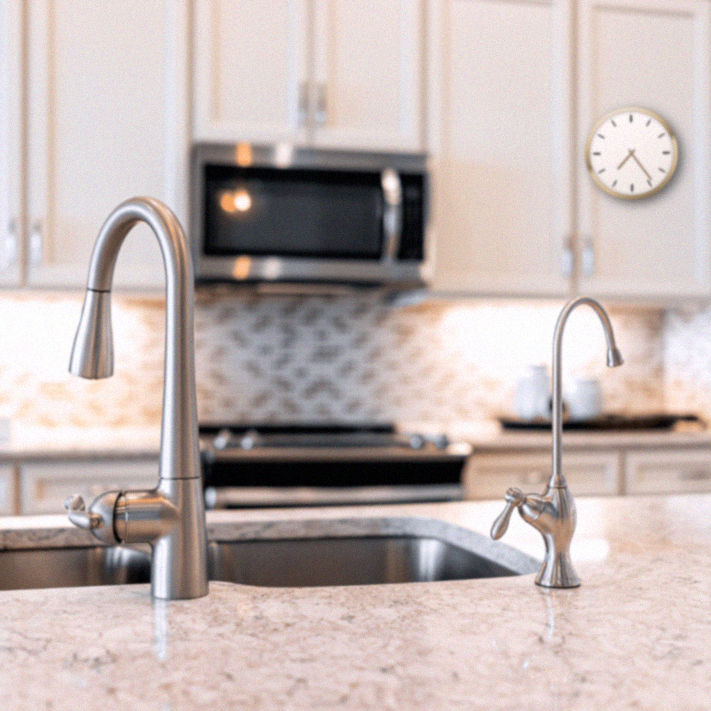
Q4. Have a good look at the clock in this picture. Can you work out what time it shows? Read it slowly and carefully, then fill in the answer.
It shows 7:24
